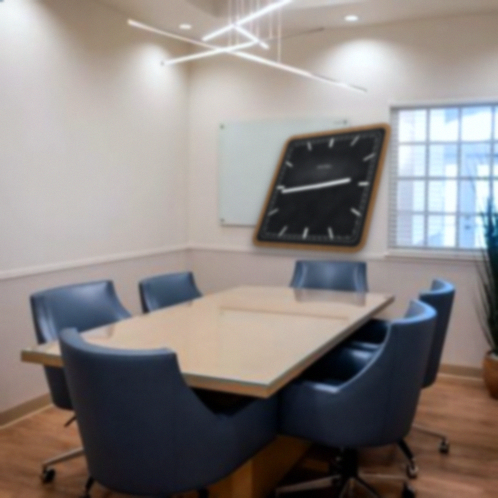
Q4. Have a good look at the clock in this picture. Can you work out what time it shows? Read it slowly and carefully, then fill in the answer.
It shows 2:44
